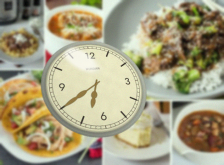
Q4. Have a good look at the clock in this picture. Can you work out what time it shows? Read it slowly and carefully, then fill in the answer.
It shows 6:40
